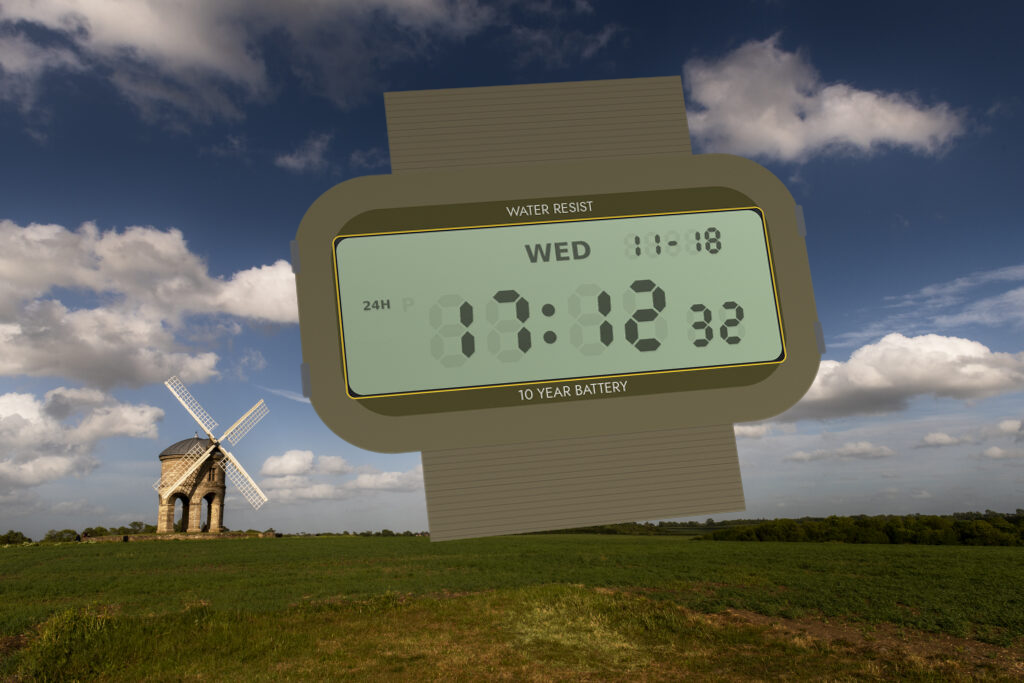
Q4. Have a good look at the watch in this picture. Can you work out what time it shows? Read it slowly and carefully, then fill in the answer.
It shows 17:12:32
